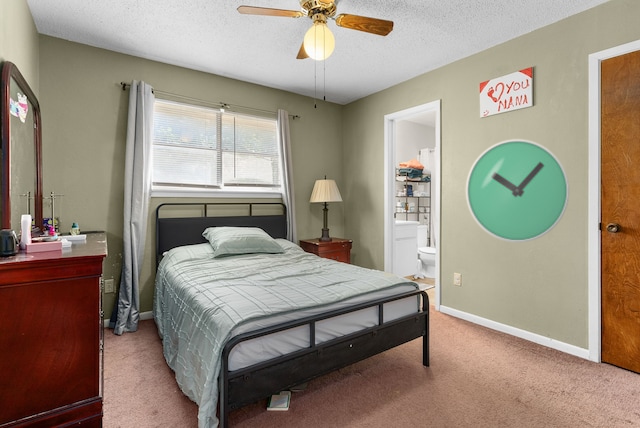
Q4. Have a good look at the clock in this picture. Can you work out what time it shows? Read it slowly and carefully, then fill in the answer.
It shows 10:07
